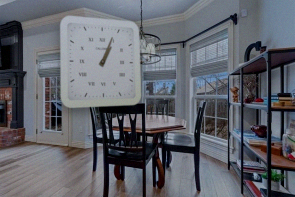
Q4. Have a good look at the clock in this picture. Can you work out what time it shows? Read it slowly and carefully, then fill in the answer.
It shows 1:04
